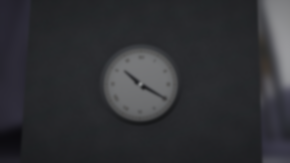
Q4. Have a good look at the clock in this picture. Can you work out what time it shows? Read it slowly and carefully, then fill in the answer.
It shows 10:20
